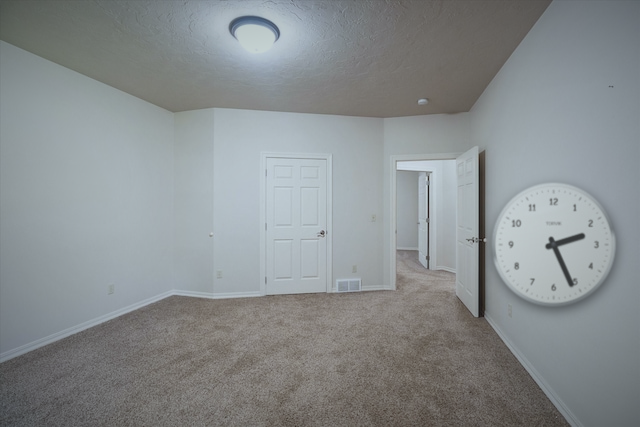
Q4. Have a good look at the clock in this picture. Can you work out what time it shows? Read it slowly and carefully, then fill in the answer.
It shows 2:26
